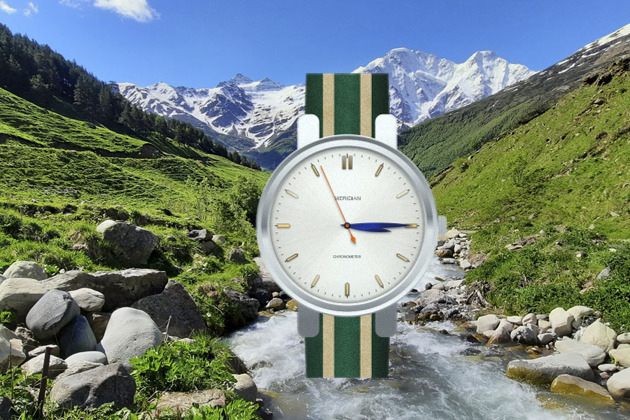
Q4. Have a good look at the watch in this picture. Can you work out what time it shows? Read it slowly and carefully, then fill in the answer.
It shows 3:14:56
